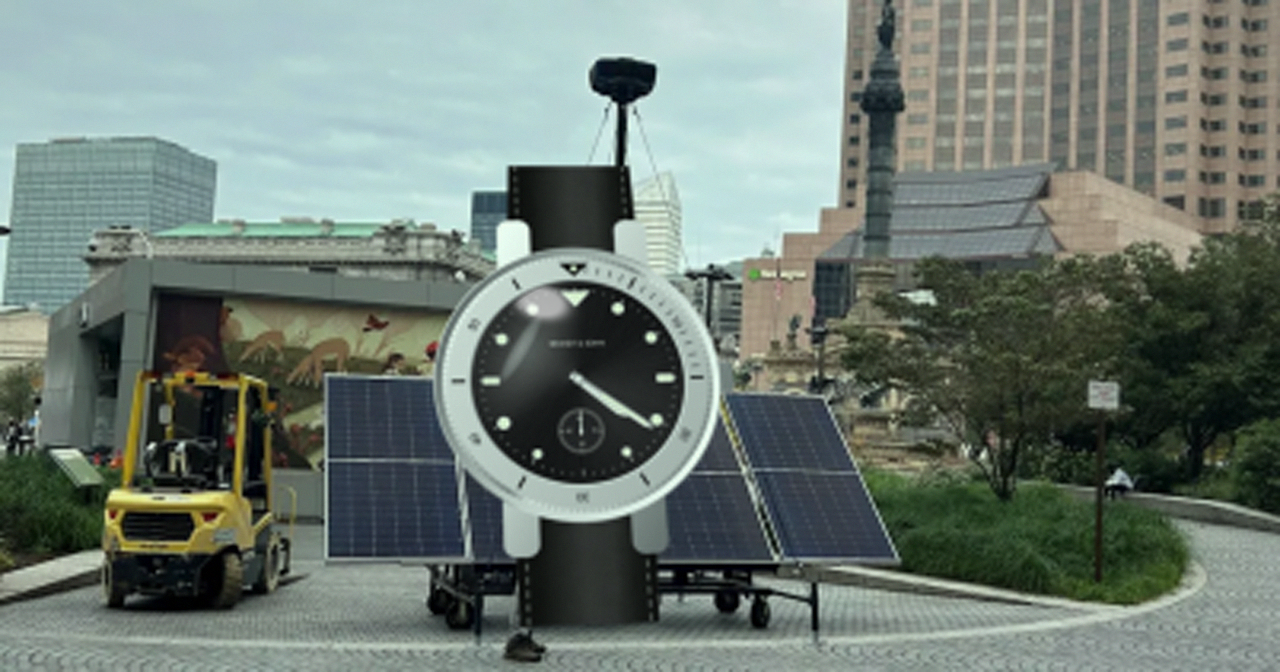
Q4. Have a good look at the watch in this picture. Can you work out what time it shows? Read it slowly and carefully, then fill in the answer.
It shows 4:21
